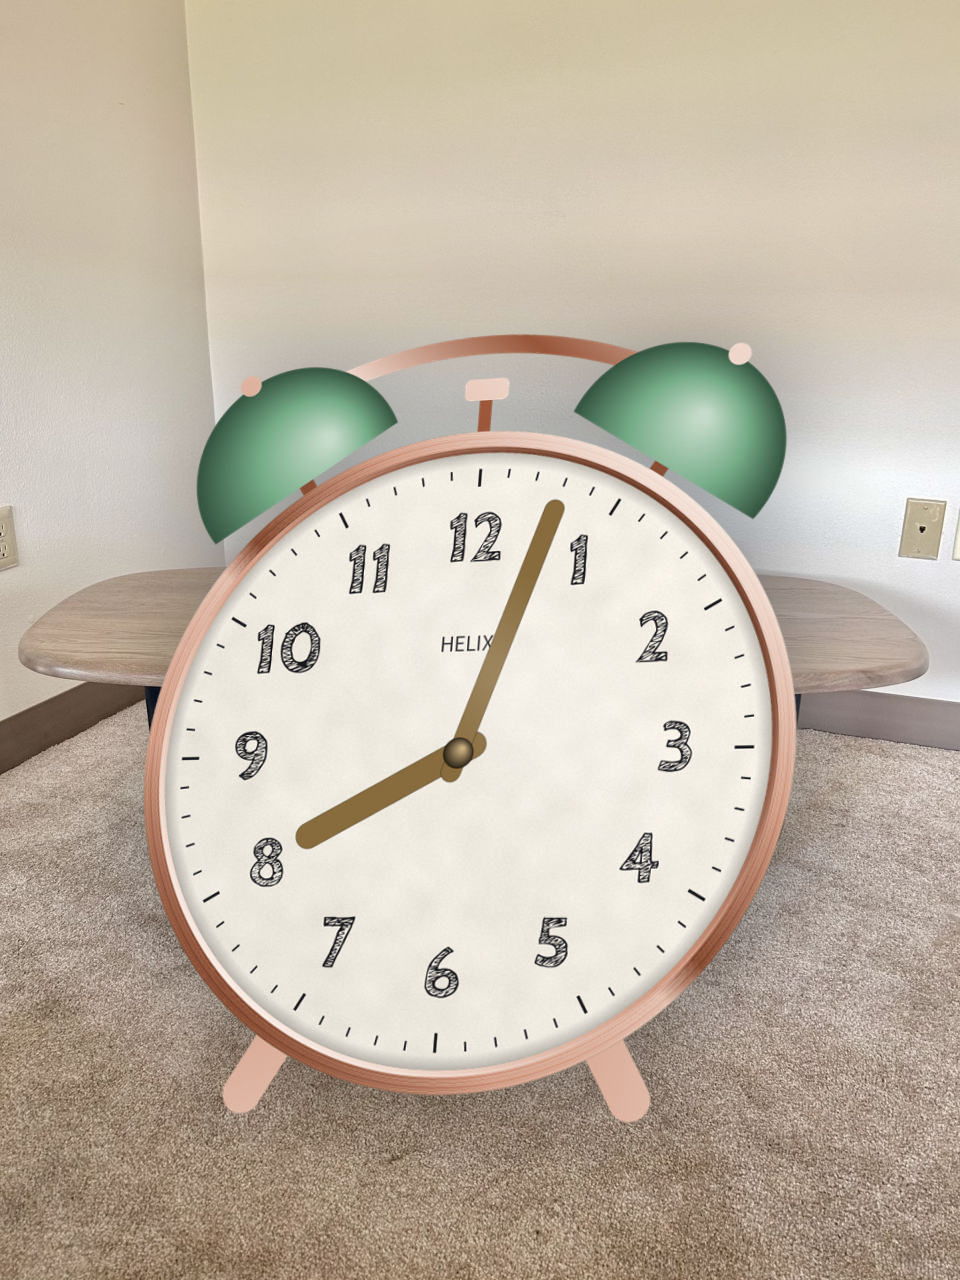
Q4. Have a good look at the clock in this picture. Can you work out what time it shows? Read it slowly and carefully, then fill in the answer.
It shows 8:03
